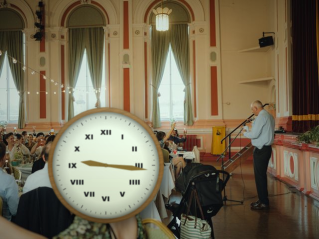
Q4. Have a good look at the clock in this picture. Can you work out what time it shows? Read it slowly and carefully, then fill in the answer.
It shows 9:16
